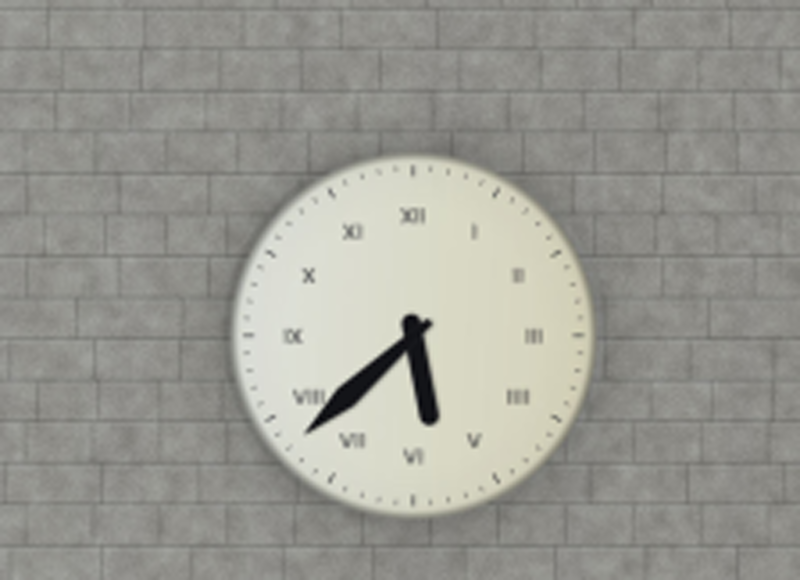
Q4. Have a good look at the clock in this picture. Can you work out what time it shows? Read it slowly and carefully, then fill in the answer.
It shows 5:38
